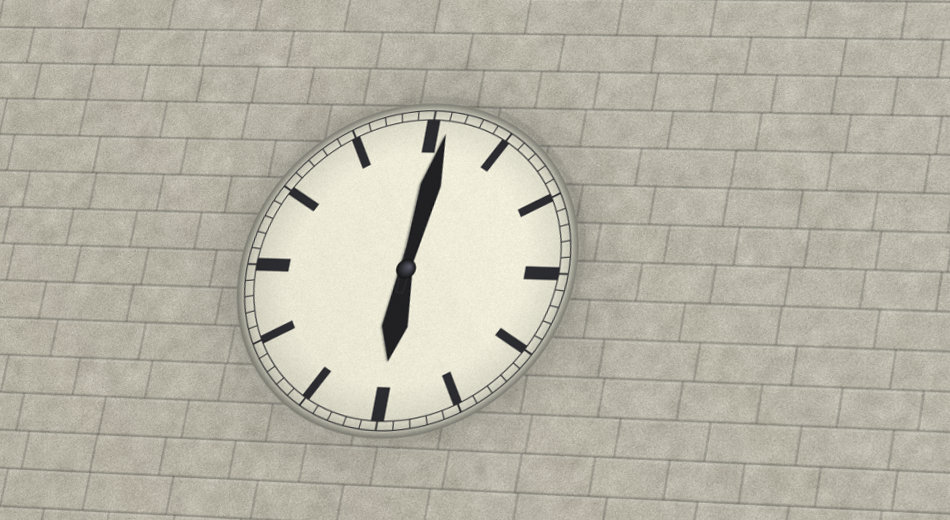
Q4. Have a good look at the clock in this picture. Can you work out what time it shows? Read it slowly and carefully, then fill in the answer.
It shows 6:01
